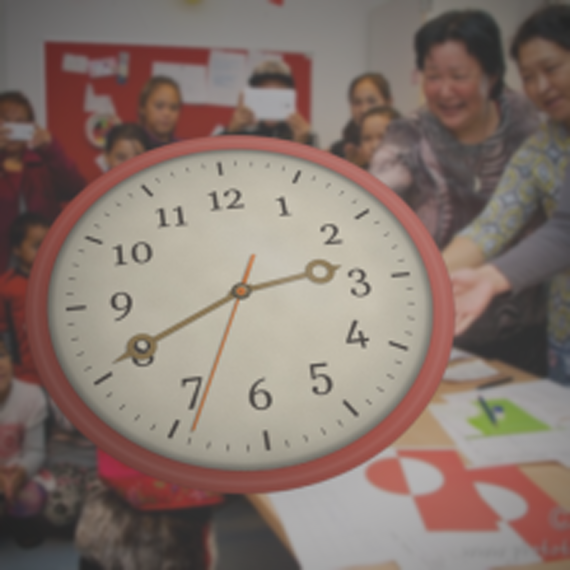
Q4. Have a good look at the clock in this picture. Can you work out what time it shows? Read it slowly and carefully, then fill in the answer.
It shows 2:40:34
